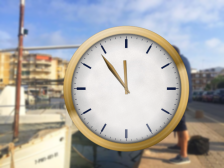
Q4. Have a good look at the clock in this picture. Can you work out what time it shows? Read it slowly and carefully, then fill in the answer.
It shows 11:54
